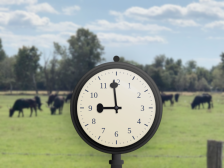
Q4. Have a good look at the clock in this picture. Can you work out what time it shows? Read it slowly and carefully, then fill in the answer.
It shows 8:59
